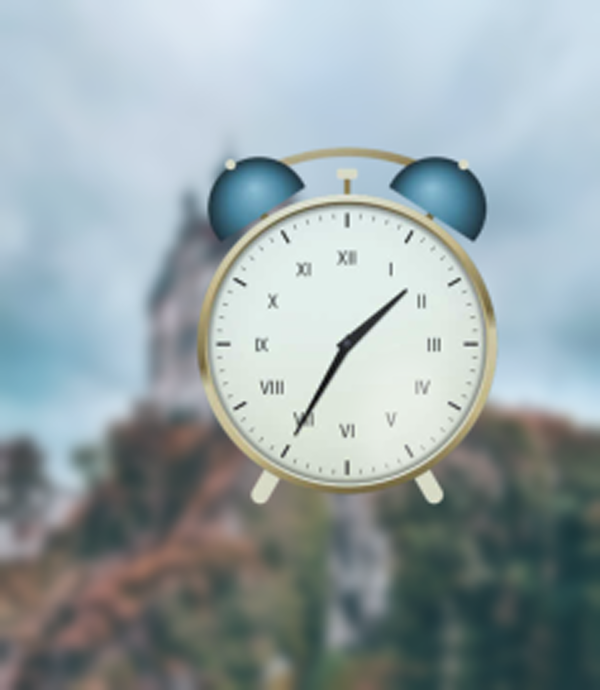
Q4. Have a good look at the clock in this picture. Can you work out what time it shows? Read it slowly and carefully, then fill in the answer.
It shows 1:35
